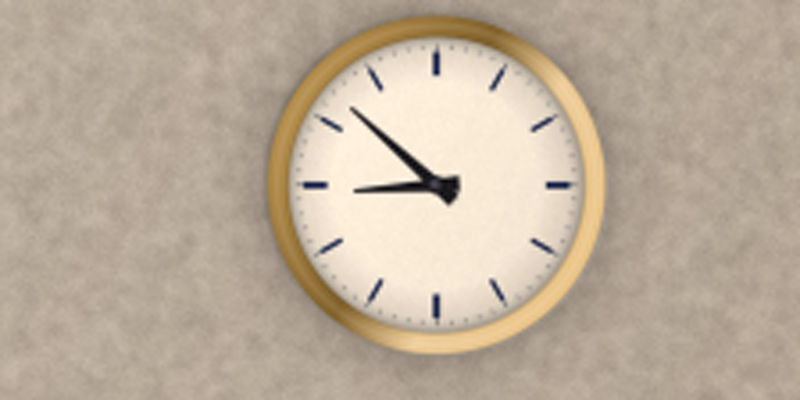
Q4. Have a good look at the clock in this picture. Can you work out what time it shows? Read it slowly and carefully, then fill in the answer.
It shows 8:52
